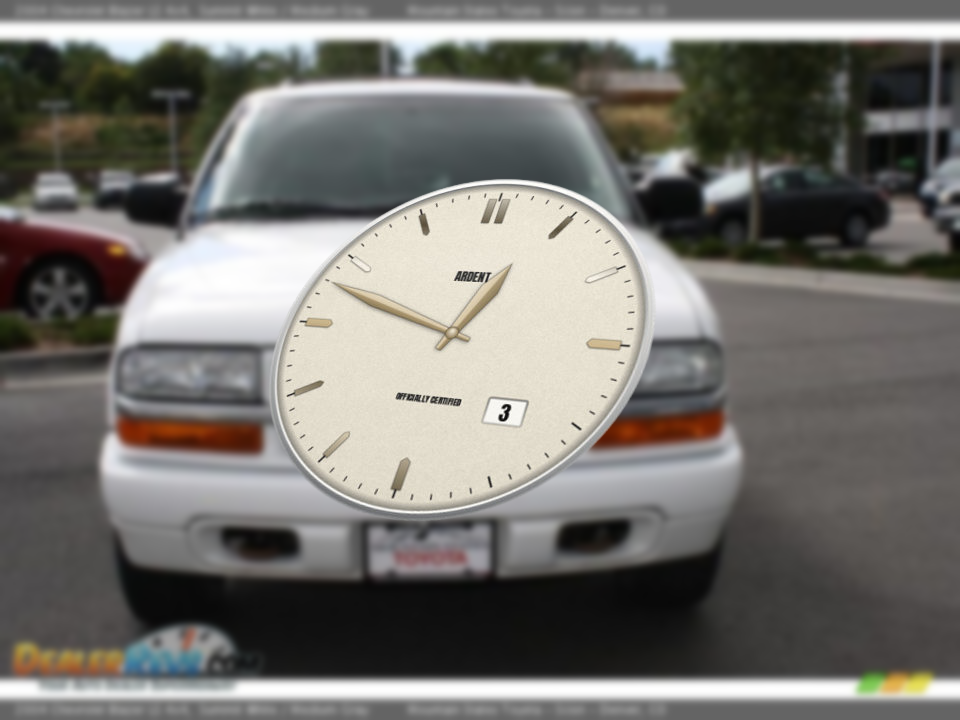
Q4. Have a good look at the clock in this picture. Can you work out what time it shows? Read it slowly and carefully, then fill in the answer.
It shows 12:48
